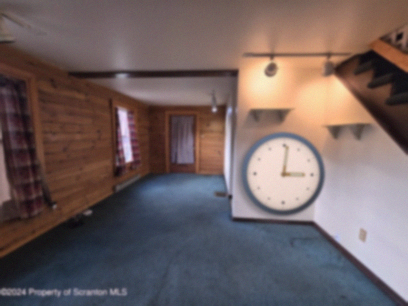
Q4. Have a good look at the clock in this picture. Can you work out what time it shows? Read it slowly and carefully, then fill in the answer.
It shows 3:01
